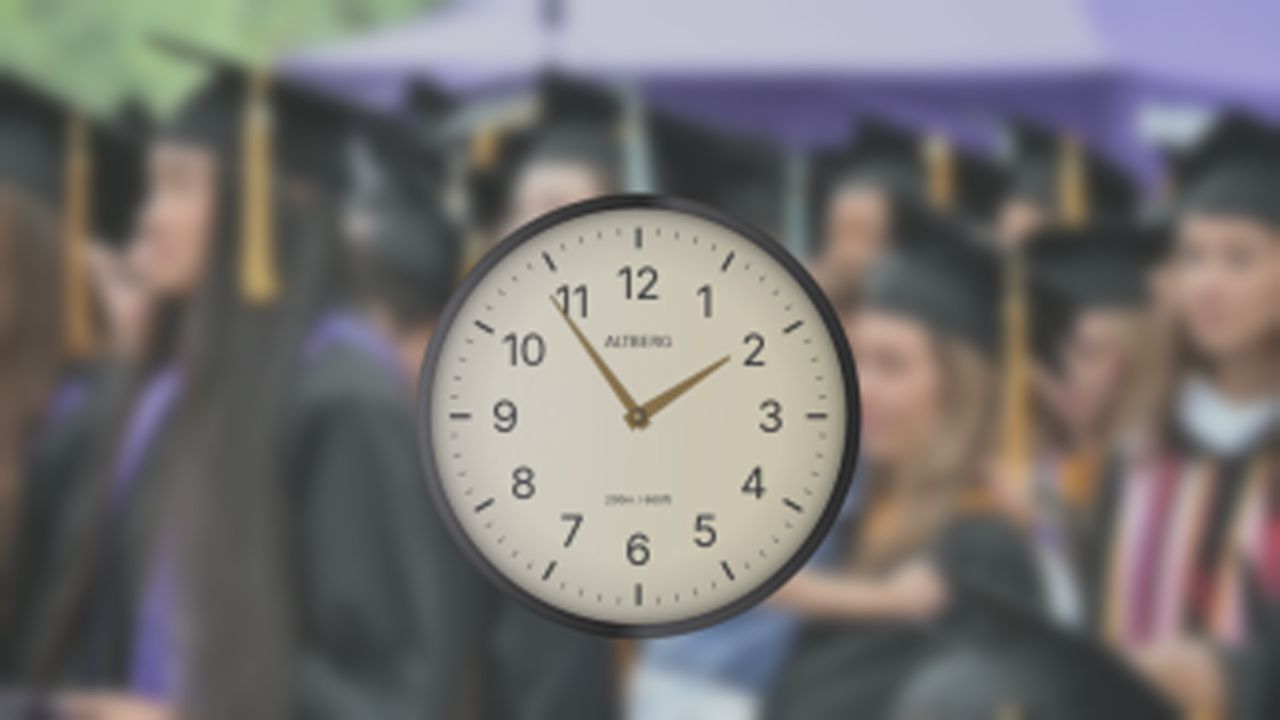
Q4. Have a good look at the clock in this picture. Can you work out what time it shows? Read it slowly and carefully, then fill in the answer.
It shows 1:54
